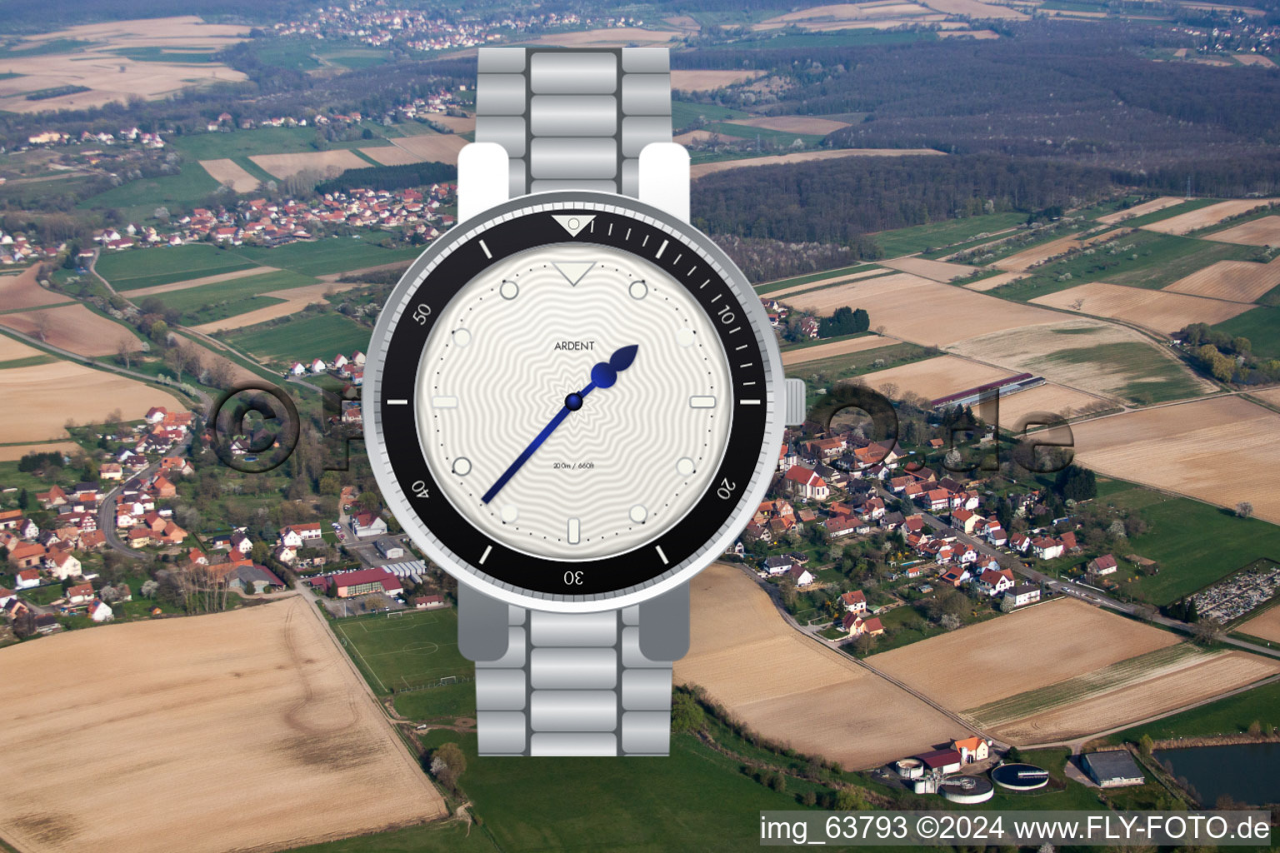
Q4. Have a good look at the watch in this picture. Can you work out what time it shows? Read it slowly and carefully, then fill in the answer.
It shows 1:37
